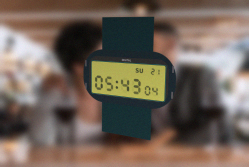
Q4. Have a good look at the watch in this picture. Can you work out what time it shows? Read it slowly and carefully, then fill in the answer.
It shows 5:43:04
